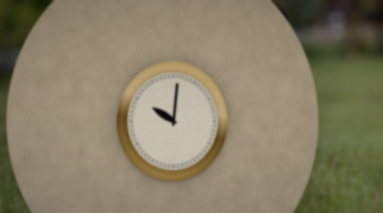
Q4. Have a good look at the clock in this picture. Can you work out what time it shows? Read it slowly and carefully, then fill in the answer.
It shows 10:01
